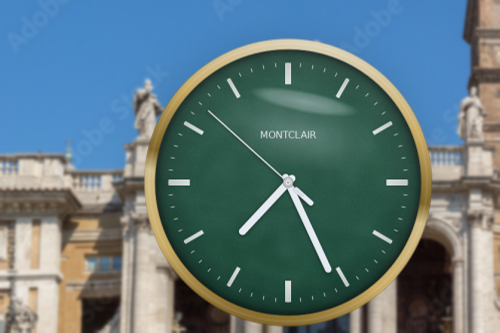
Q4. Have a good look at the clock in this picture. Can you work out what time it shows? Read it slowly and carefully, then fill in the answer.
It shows 7:25:52
